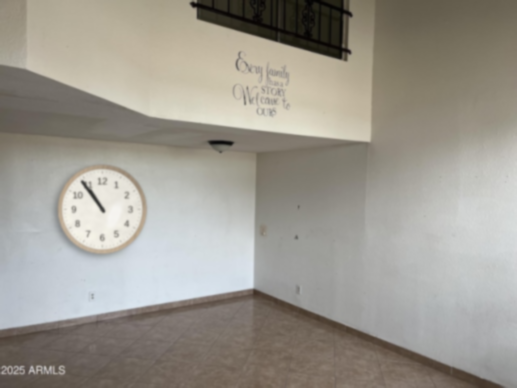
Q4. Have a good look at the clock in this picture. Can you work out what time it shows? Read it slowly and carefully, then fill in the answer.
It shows 10:54
